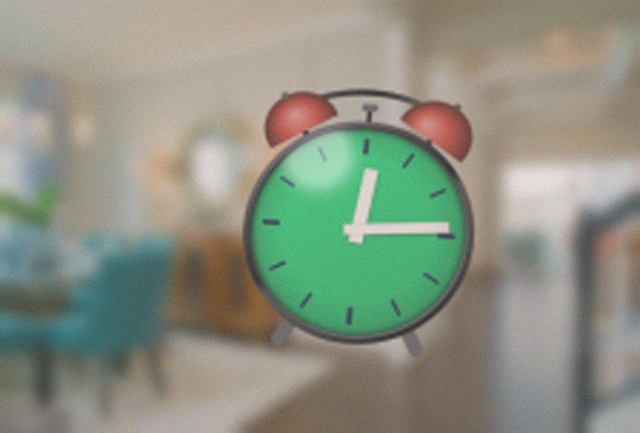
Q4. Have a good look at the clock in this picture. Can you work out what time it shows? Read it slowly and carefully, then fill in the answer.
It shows 12:14
